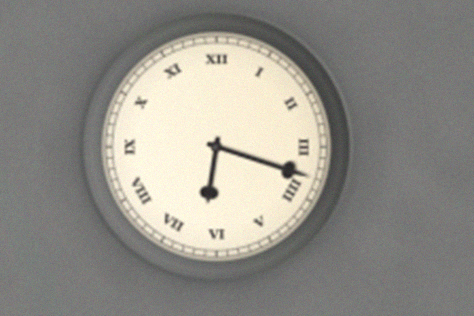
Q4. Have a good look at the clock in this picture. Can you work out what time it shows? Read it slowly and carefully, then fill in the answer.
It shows 6:18
